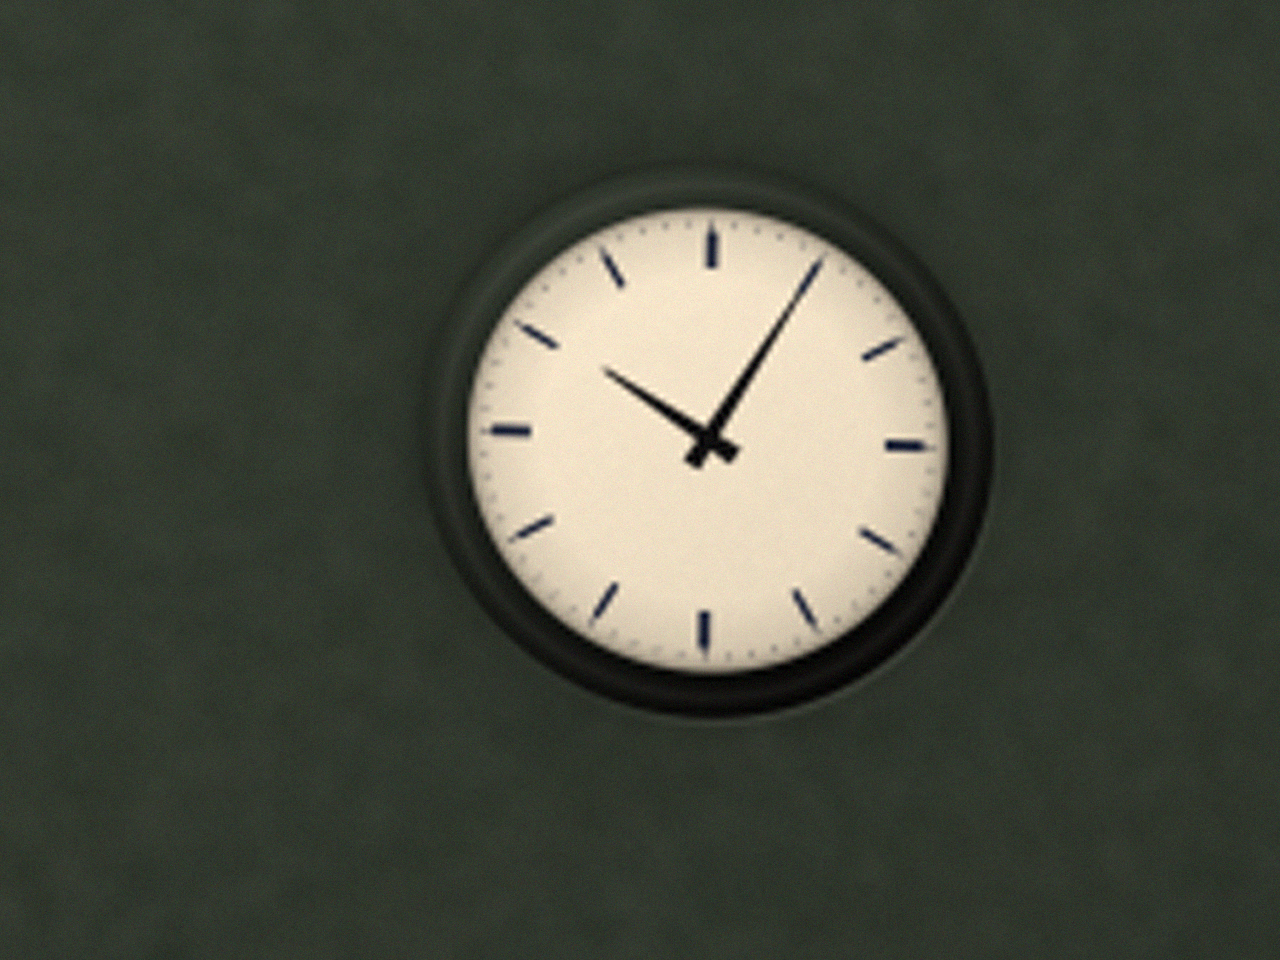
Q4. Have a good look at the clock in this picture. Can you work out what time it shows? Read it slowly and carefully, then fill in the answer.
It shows 10:05
